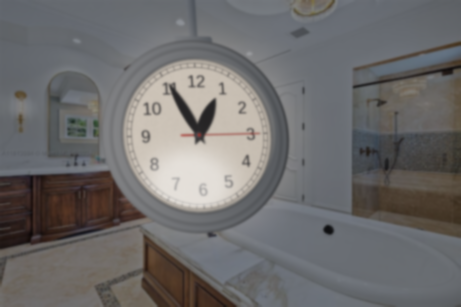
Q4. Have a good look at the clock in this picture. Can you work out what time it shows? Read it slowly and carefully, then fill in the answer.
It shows 12:55:15
